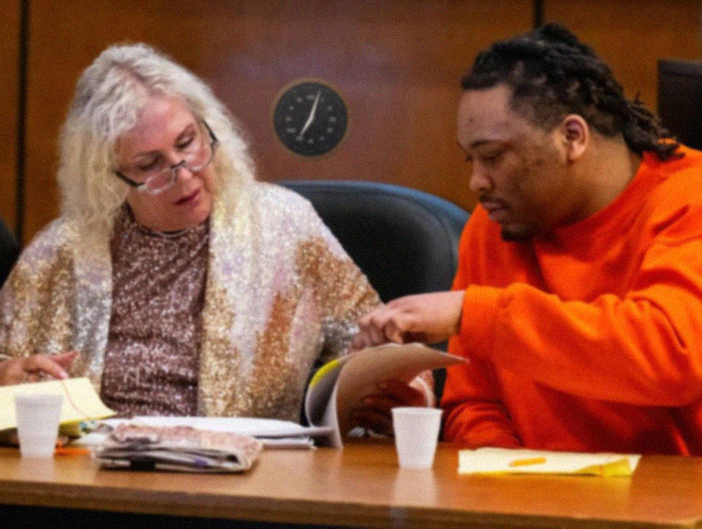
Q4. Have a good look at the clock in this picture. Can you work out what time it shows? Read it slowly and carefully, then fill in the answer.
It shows 7:03
